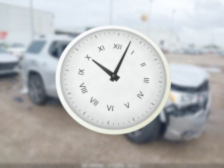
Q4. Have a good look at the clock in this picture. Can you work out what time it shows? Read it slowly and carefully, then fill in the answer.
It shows 10:03
